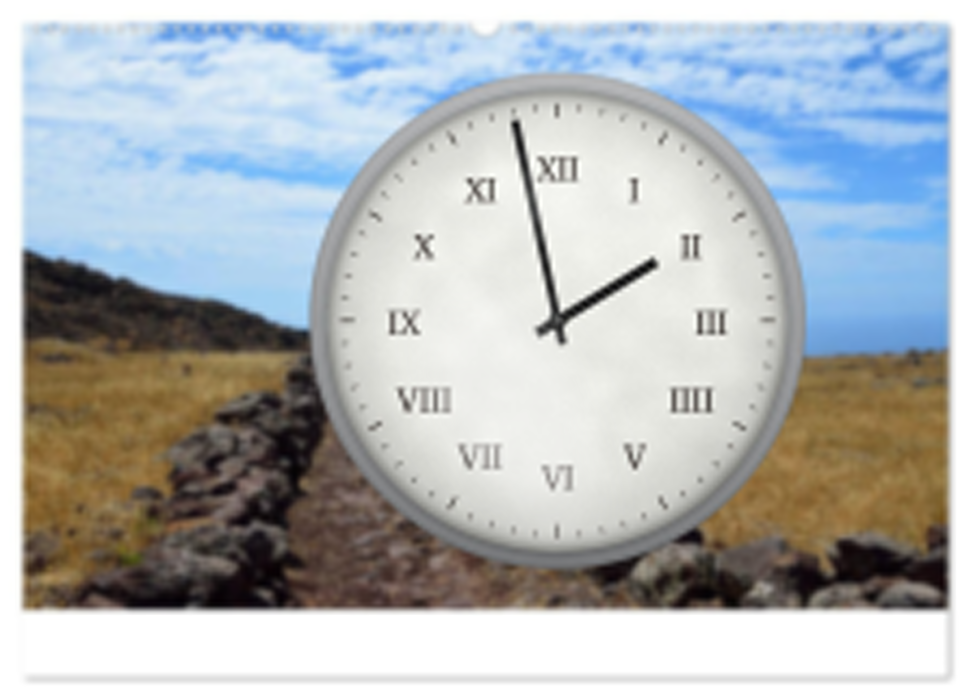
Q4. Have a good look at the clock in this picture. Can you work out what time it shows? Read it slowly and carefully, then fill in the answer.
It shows 1:58
